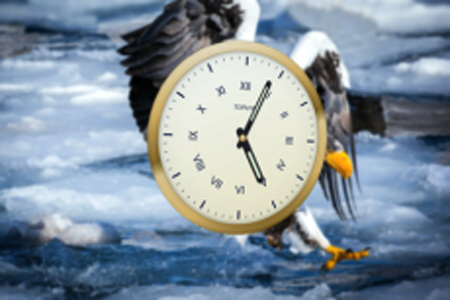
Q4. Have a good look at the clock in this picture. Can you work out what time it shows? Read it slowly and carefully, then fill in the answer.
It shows 5:04
